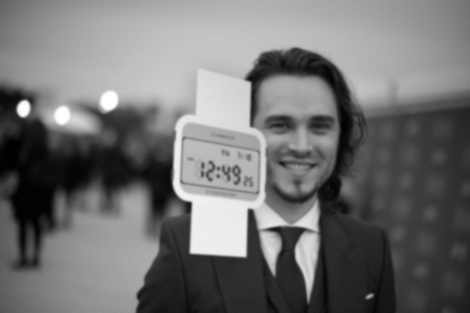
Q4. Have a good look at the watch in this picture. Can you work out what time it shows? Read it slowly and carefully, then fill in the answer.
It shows 12:49
